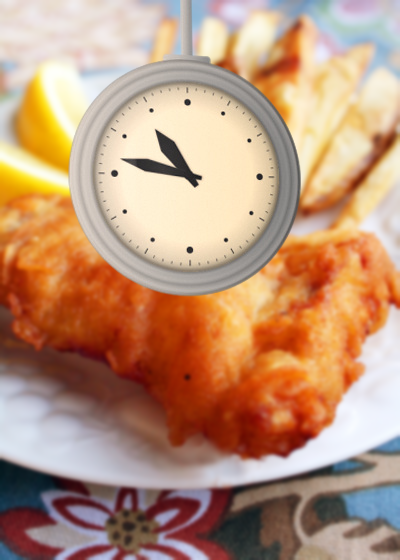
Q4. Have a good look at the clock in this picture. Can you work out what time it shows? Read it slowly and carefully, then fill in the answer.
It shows 10:47
